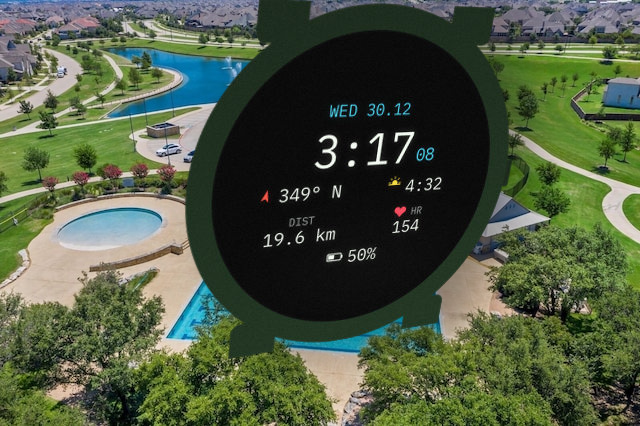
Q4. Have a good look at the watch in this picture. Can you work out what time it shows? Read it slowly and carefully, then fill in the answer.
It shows 3:17:08
